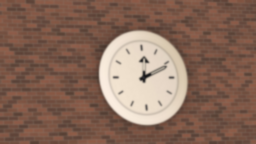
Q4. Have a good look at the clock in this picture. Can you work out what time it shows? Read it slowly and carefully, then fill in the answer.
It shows 12:11
